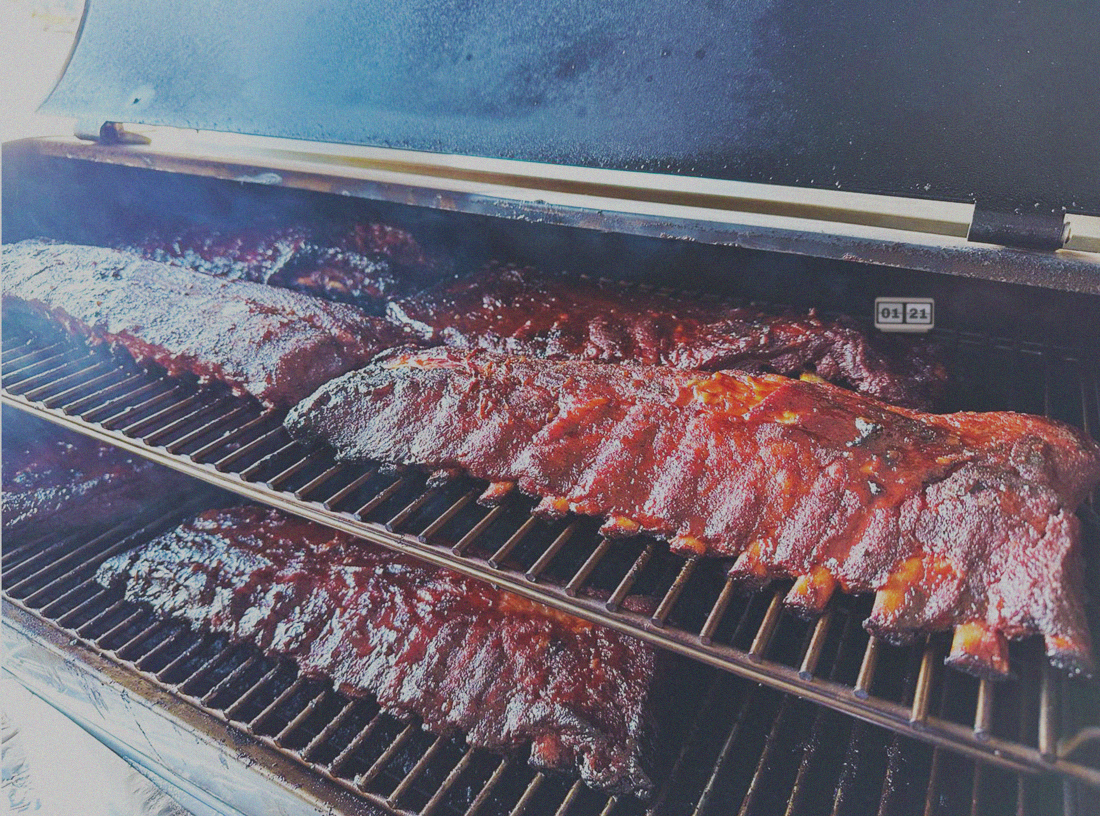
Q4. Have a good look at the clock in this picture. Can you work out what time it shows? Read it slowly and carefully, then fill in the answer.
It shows 1:21
